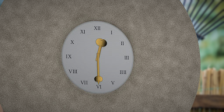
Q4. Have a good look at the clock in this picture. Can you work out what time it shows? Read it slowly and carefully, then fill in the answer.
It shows 12:30
